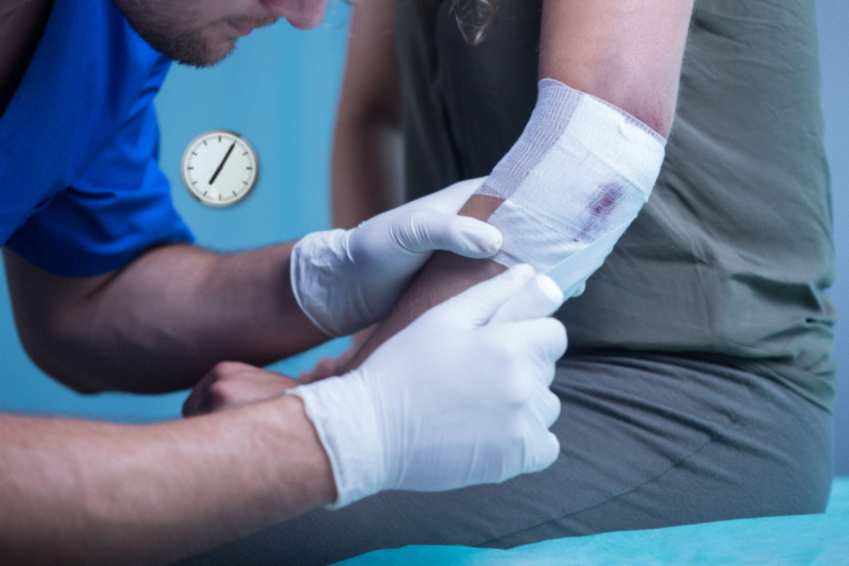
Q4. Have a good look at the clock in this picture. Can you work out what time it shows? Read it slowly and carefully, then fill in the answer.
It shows 7:05
